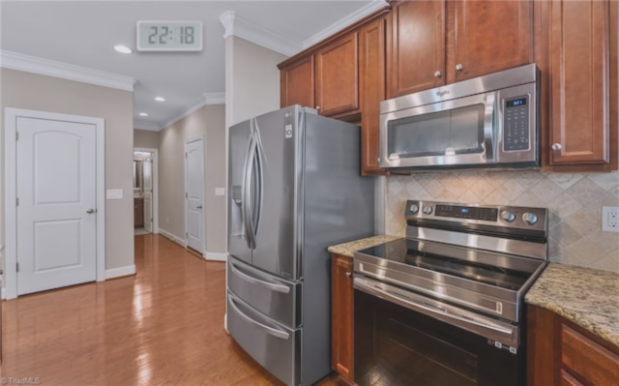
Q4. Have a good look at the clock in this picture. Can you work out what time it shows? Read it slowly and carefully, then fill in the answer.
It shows 22:18
